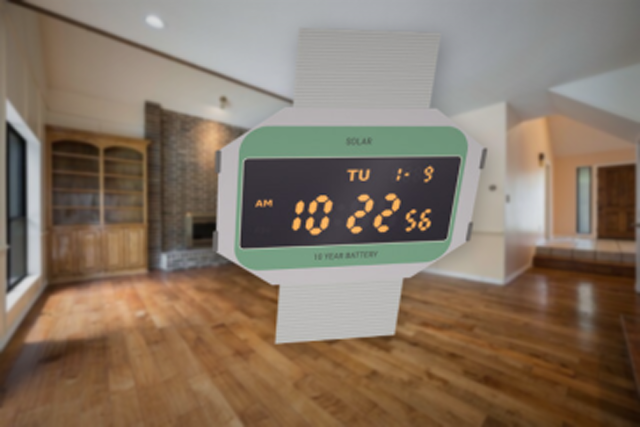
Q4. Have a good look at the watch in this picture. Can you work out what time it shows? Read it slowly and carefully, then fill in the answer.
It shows 10:22:56
